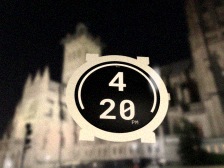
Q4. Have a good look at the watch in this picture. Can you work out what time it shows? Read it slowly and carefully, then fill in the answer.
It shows 4:20
